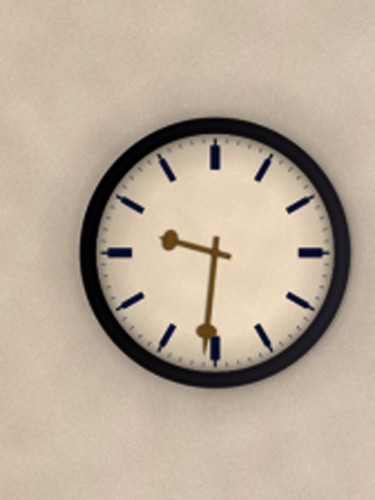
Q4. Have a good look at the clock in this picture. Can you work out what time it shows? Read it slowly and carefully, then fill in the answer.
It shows 9:31
